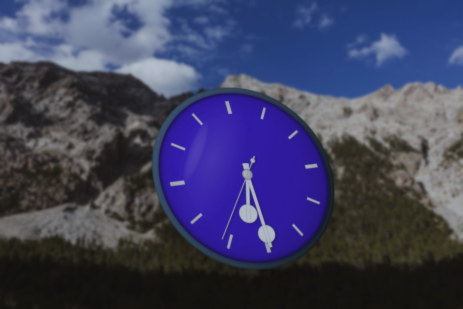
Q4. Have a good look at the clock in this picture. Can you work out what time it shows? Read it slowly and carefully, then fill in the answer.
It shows 6:29:36
